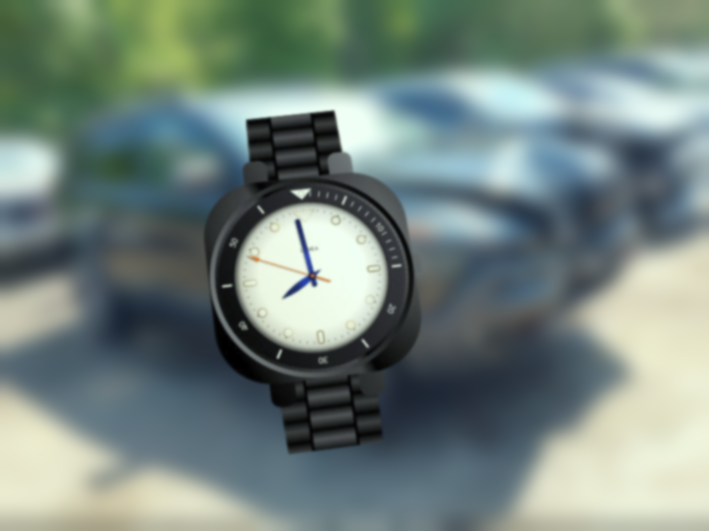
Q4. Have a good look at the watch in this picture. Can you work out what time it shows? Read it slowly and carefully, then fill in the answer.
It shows 7:58:49
